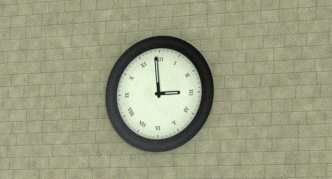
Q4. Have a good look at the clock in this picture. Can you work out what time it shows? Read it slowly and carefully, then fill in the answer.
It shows 2:59
